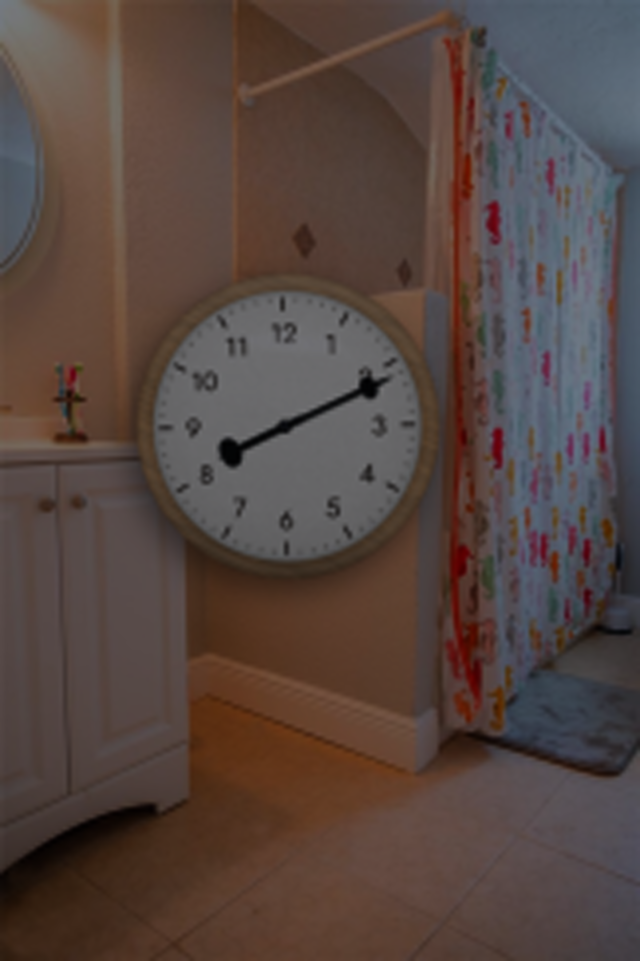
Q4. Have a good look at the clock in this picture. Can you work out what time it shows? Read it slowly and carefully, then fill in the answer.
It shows 8:11
